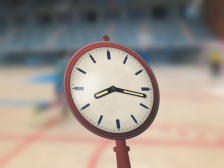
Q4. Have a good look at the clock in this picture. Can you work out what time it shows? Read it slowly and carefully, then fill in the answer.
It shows 8:17
